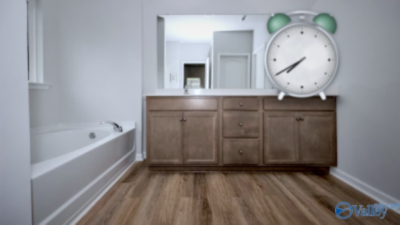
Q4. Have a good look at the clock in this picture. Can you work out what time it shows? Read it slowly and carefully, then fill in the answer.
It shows 7:40
